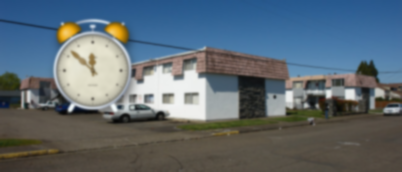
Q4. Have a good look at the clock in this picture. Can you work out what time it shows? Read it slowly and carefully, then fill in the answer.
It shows 11:52
